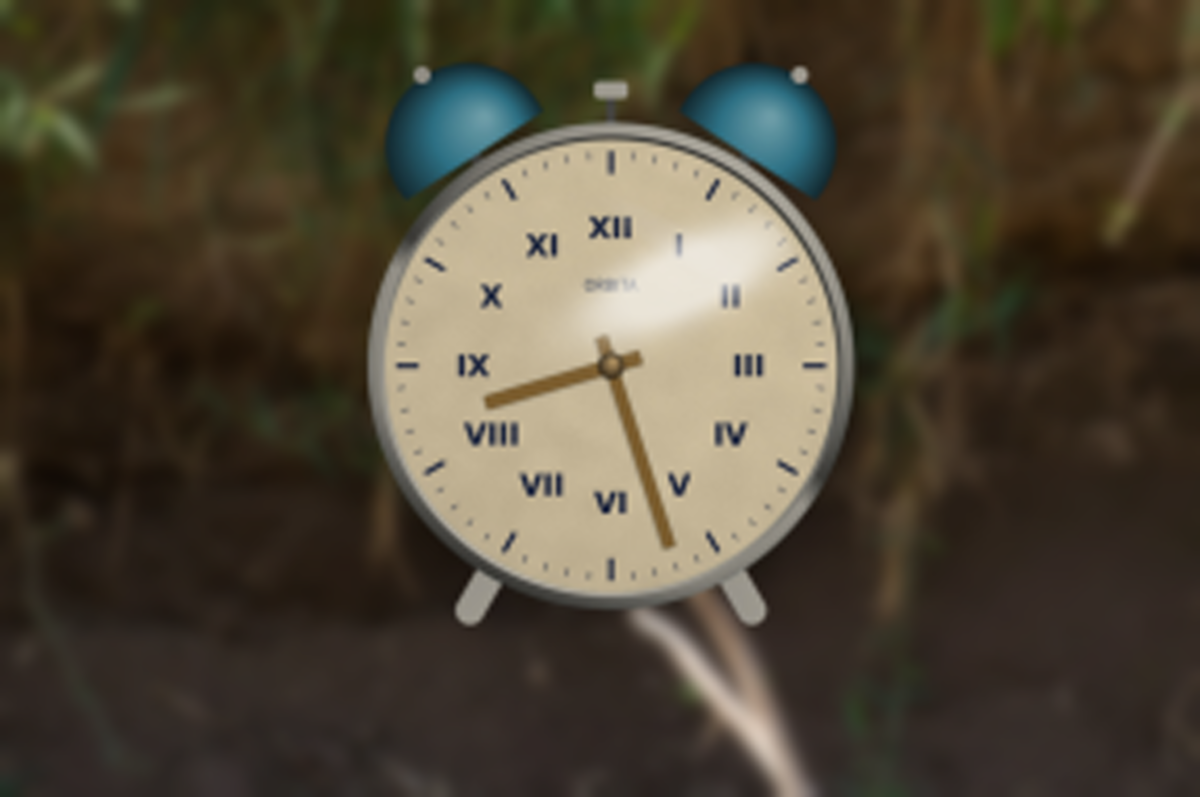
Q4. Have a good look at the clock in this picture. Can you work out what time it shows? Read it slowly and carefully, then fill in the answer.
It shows 8:27
